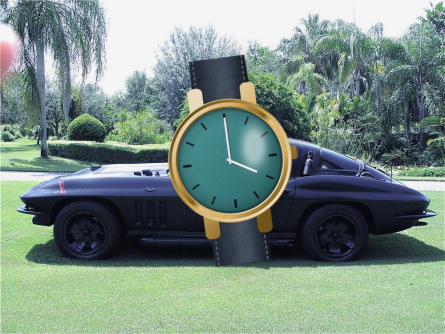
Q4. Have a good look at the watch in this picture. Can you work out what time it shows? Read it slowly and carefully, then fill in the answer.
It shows 4:00
